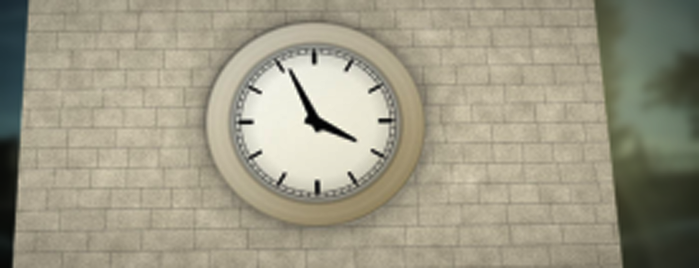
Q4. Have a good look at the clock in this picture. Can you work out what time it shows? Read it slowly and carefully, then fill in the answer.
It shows 3:56
